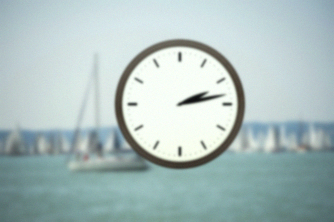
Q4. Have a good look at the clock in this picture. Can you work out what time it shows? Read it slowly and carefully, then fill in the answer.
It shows 2:13
